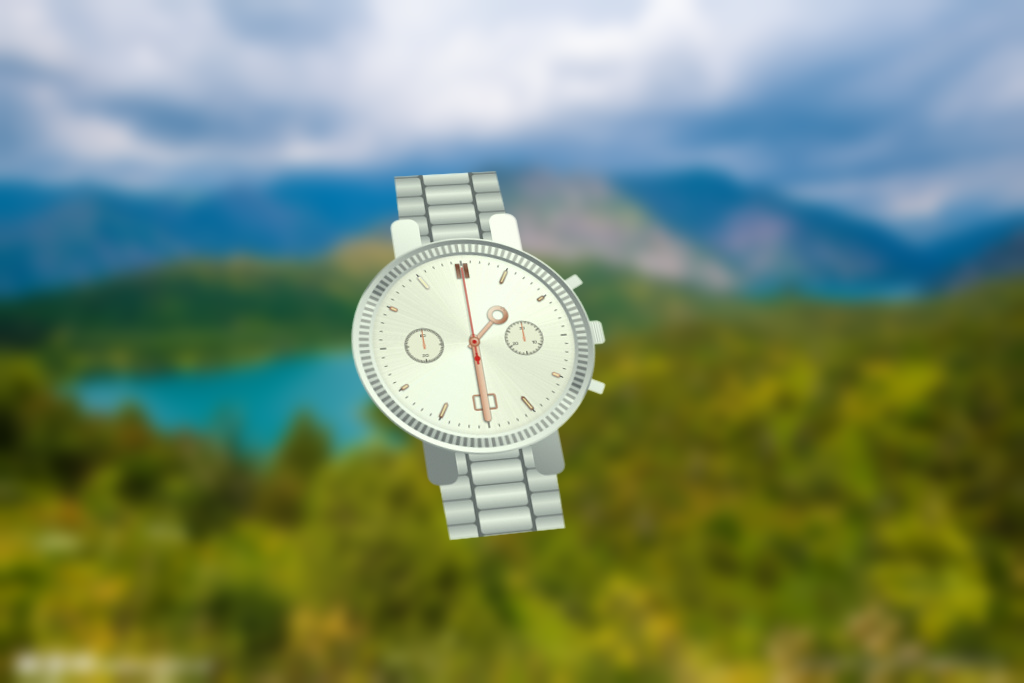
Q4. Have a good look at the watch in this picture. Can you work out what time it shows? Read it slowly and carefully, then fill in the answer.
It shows 1:30
